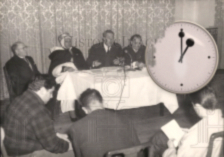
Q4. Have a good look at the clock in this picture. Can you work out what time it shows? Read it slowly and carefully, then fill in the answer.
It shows 1:00
